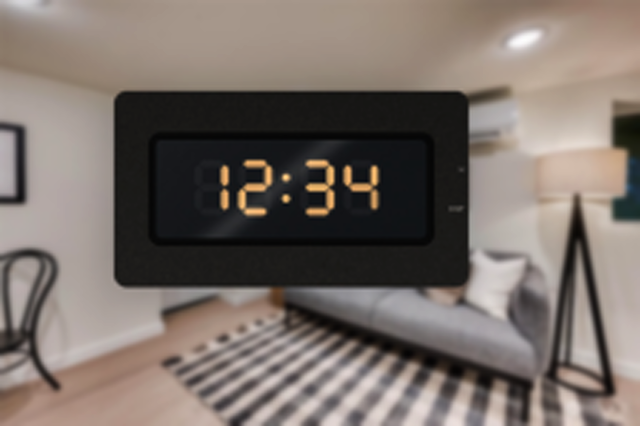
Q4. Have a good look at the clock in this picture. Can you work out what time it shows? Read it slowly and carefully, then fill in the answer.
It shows 12:34
